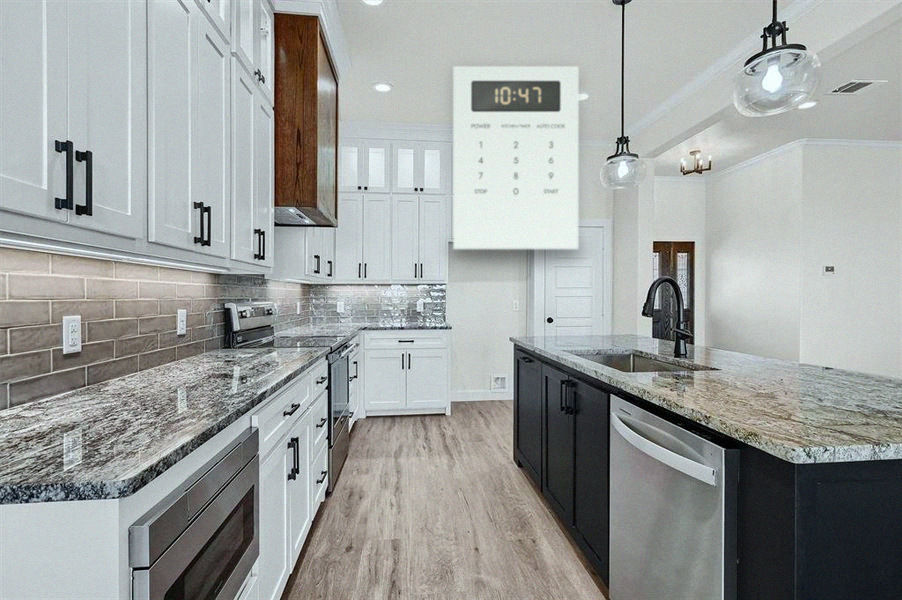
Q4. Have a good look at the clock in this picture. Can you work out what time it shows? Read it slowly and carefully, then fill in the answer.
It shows 10:47
